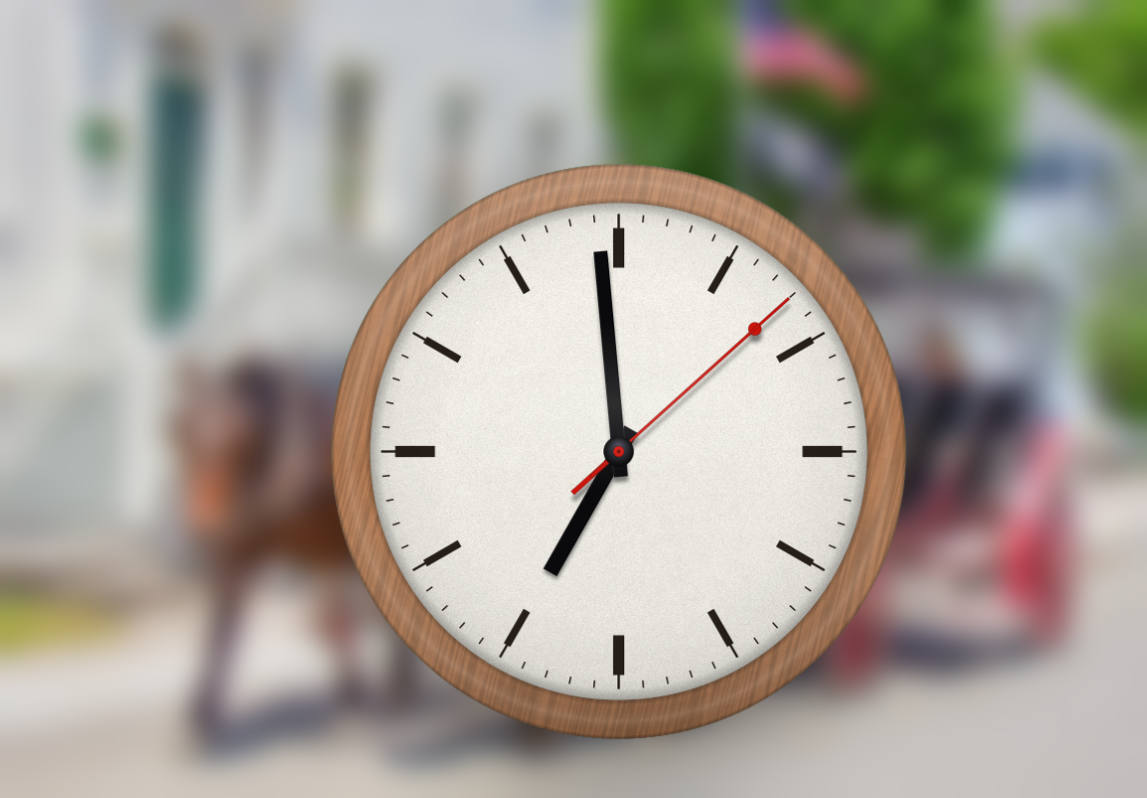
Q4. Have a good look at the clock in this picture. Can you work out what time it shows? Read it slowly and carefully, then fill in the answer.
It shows 6:59:08
